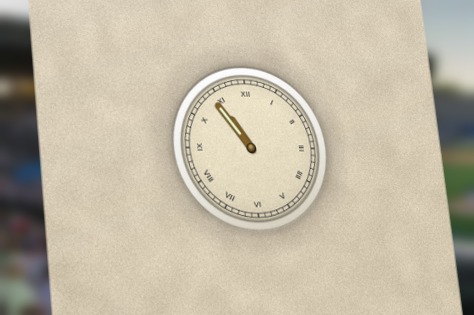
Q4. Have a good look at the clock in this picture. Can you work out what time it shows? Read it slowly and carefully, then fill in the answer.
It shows 10:54
